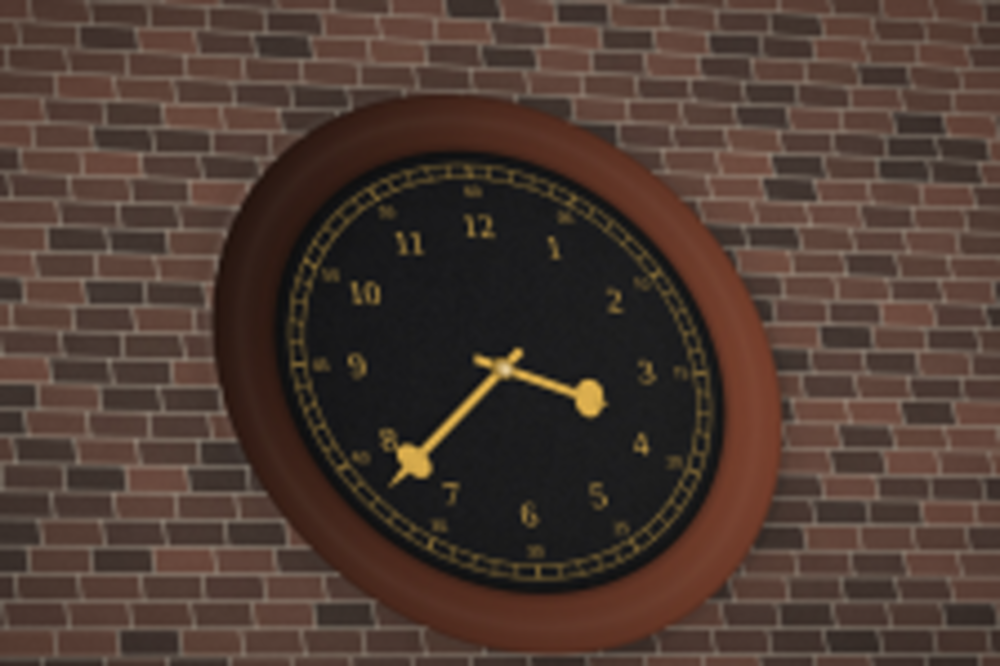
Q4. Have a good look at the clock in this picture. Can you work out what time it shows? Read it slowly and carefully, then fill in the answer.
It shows 3:38
